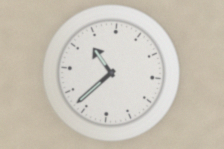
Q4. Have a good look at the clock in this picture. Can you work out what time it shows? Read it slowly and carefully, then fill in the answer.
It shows 10:37
